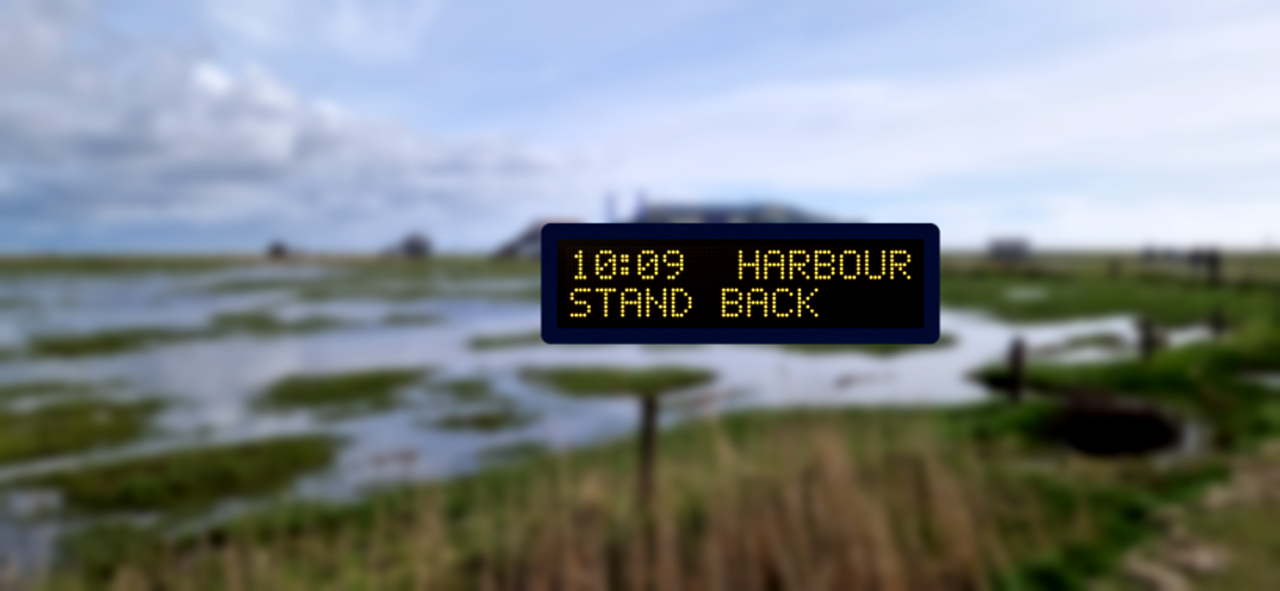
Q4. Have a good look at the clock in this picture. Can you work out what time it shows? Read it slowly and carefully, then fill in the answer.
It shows 10:09
